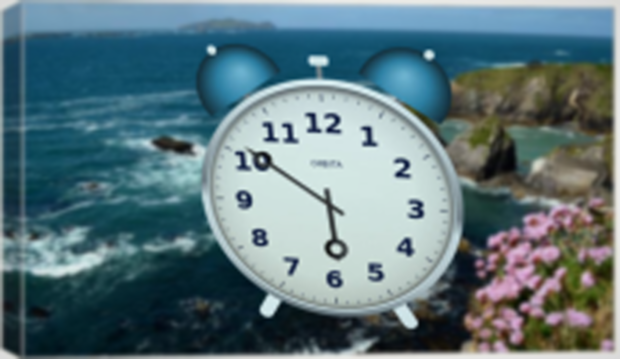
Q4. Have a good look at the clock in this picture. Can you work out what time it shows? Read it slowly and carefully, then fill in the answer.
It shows 5:51
